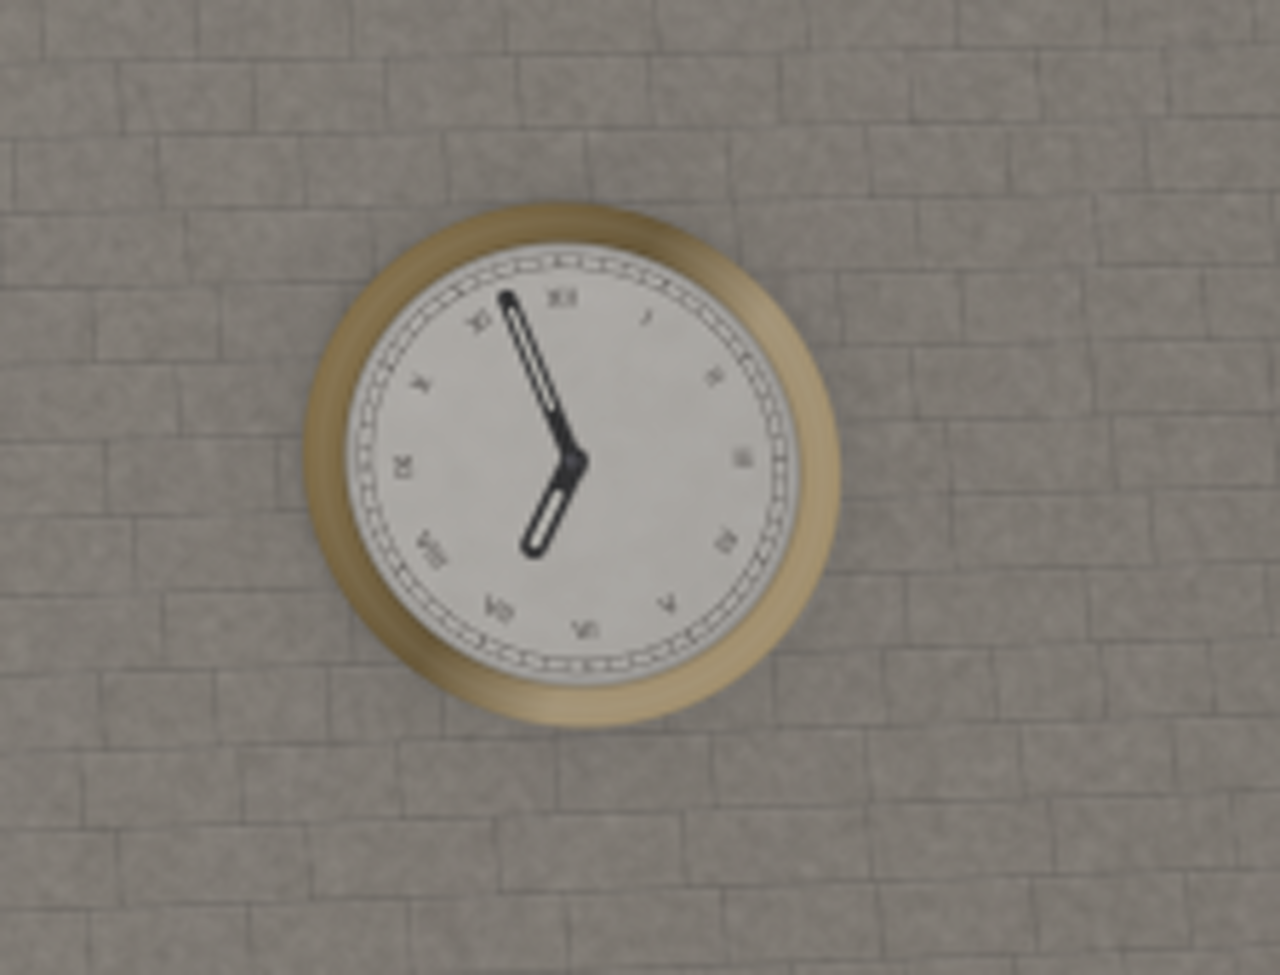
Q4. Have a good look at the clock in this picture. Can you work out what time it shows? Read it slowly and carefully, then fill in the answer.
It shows 6:57
